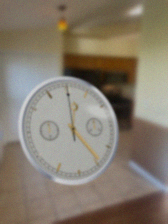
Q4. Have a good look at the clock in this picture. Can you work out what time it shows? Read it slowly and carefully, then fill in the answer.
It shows 12:24
